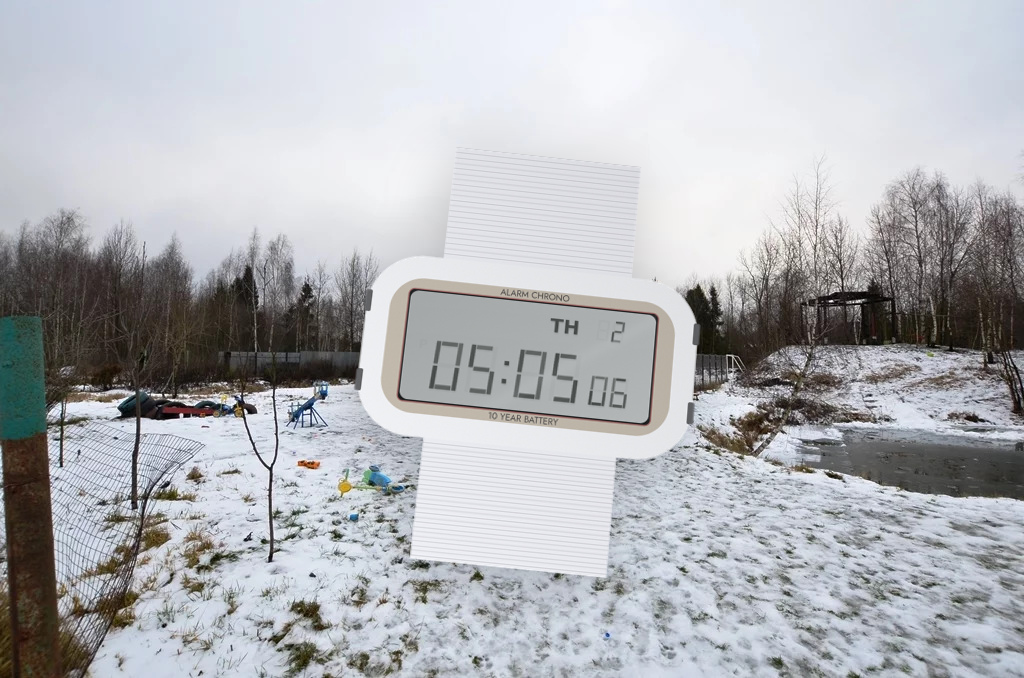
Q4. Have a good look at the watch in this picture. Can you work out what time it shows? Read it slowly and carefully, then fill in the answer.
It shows 5:05:06
